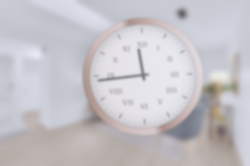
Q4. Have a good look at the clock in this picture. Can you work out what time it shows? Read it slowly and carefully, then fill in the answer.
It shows 11:44
